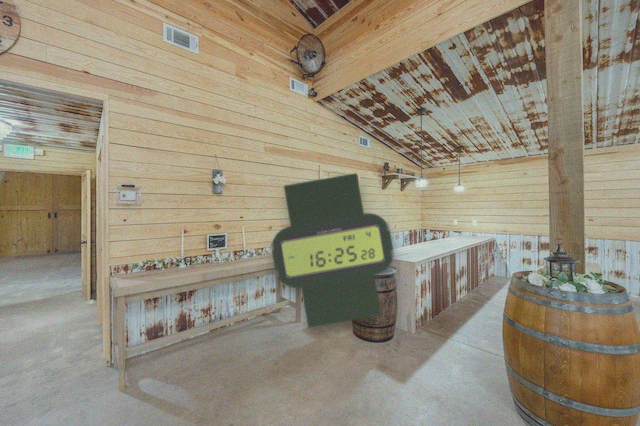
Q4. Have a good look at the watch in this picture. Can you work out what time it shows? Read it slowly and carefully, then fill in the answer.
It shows 16:25:28
